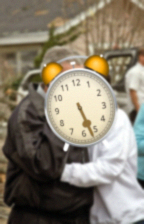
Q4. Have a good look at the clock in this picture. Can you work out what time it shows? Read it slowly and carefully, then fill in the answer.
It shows 5:27
